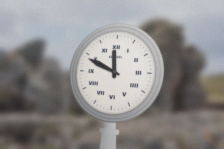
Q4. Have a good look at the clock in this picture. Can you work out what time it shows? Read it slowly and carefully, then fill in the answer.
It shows 11:49
